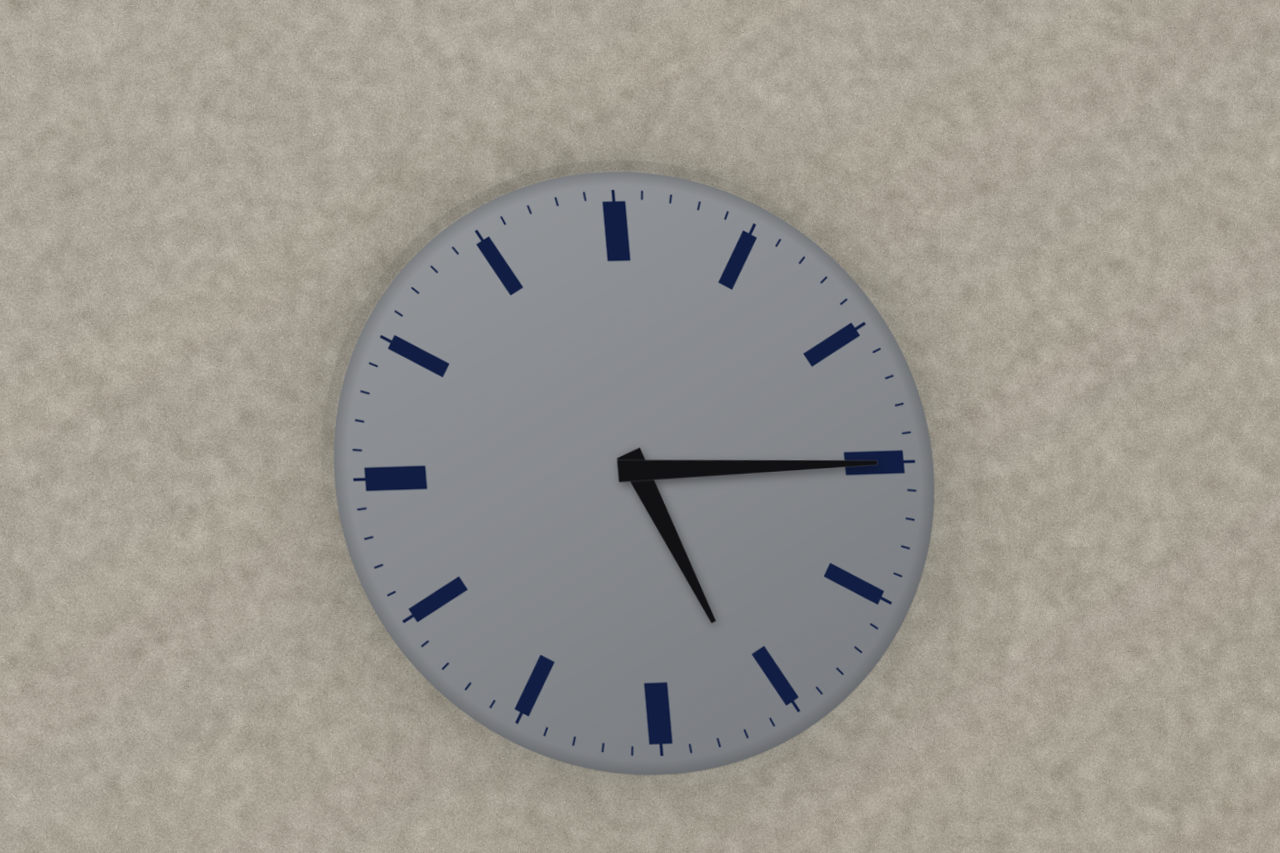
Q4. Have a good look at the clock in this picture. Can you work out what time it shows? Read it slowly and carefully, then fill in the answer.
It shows 5:15
